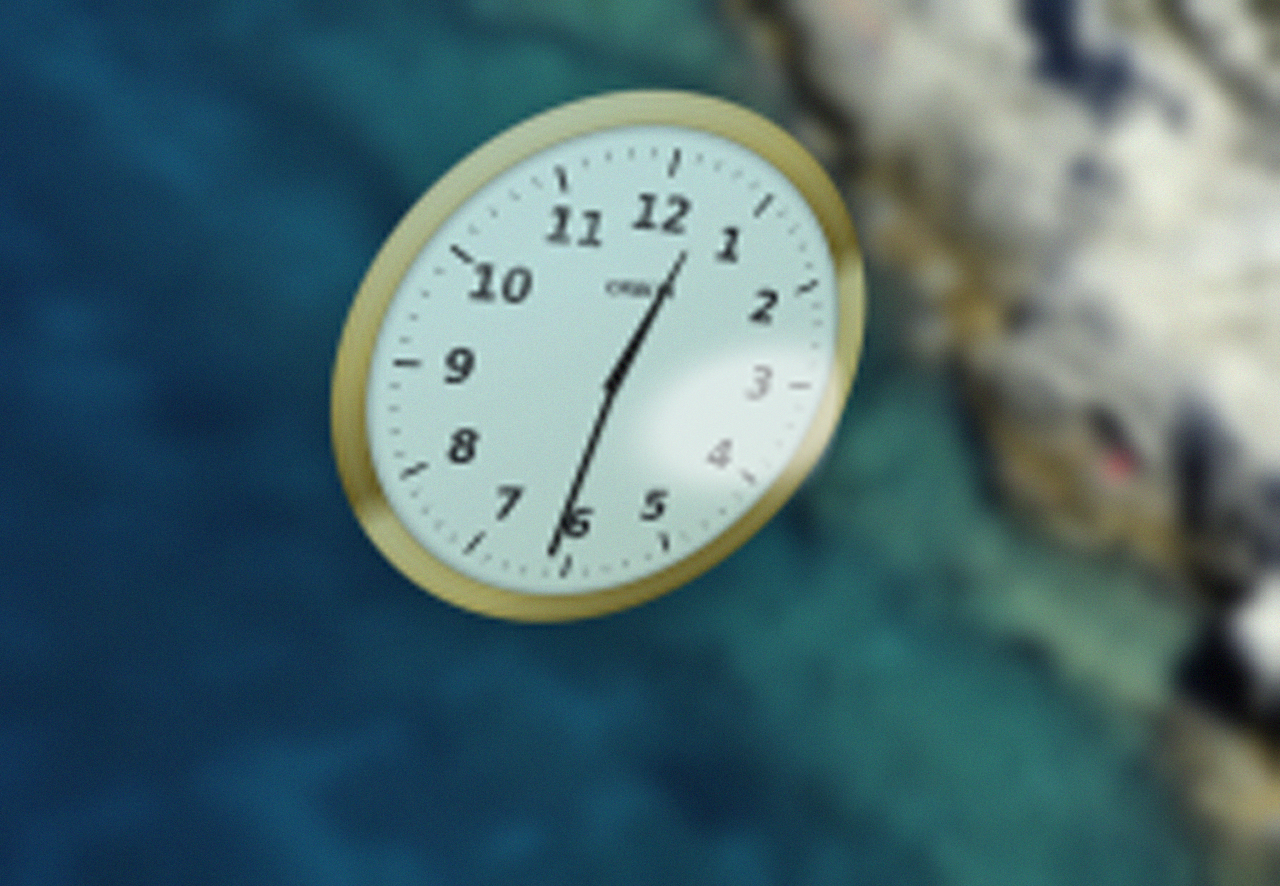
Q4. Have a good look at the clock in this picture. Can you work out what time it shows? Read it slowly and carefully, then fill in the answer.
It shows 12:31
